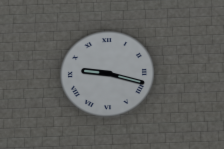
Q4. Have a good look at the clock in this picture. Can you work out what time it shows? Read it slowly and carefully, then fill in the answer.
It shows 9:18
